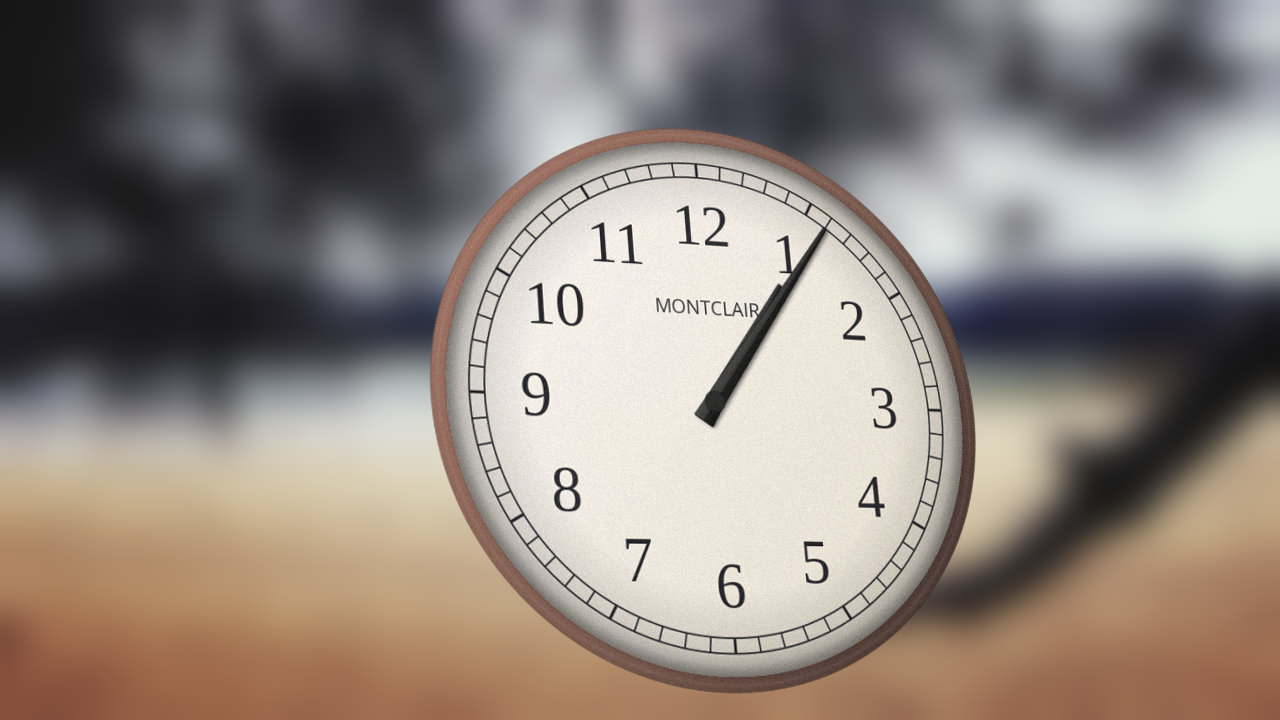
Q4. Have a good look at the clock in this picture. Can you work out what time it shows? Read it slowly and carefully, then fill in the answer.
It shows 1:06
